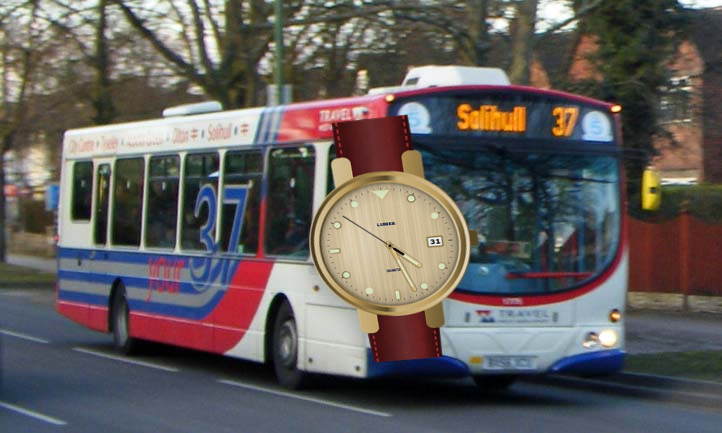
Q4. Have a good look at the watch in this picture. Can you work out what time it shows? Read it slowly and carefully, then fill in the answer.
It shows 4:26:52
